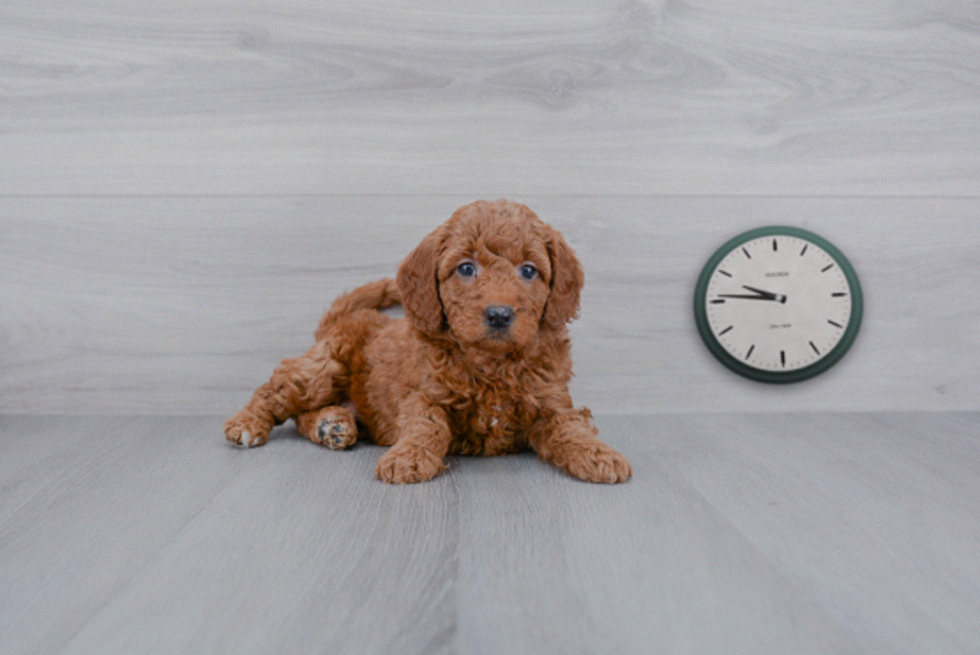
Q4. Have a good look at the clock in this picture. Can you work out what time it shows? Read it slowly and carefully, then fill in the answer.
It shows 9:46
